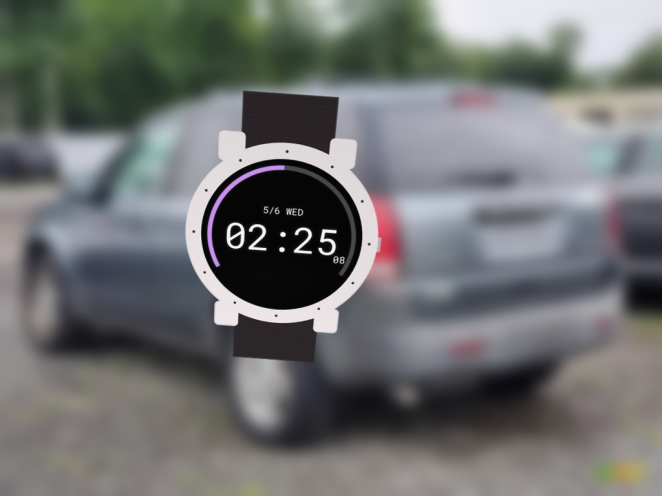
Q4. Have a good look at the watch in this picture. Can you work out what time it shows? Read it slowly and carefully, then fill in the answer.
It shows 2:25:08
